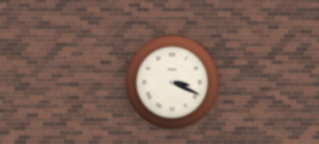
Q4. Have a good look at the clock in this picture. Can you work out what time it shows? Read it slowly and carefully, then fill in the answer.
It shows 3:19
